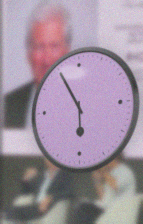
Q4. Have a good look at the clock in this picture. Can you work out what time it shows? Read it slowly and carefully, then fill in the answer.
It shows 5:55
